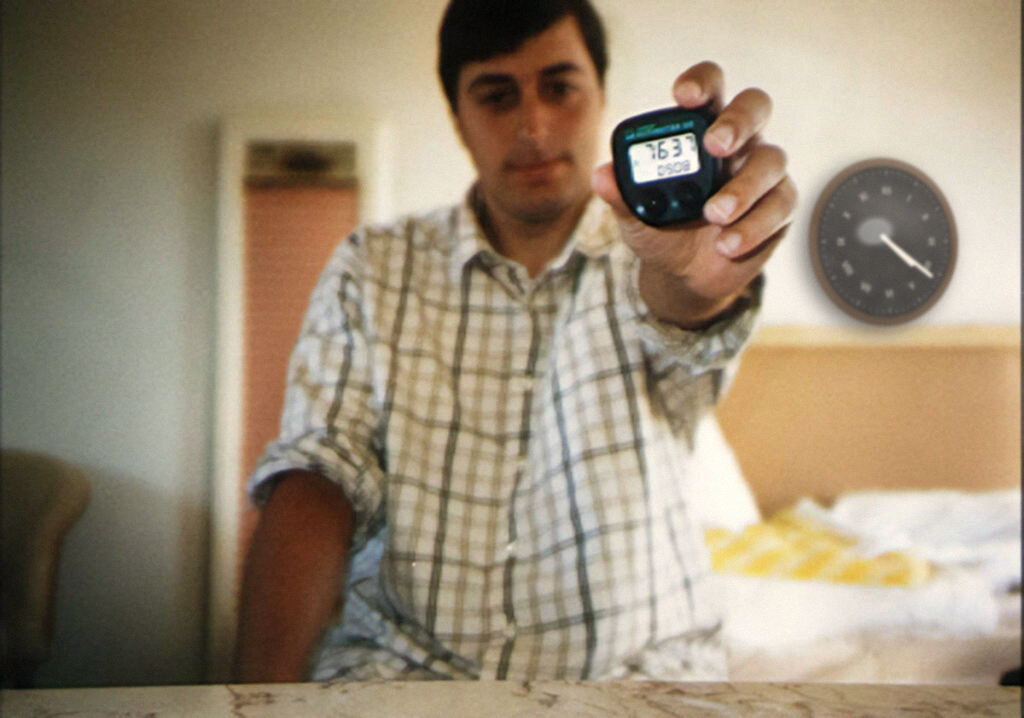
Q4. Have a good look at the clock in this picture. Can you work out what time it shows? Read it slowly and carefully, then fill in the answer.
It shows 4:21
